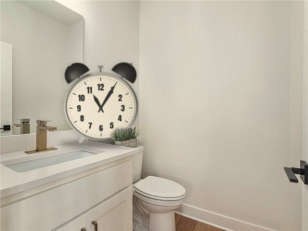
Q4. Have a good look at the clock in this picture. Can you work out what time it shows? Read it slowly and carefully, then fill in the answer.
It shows 11:05
